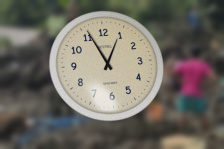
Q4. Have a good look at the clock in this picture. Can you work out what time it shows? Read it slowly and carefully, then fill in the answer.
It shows 12:56
